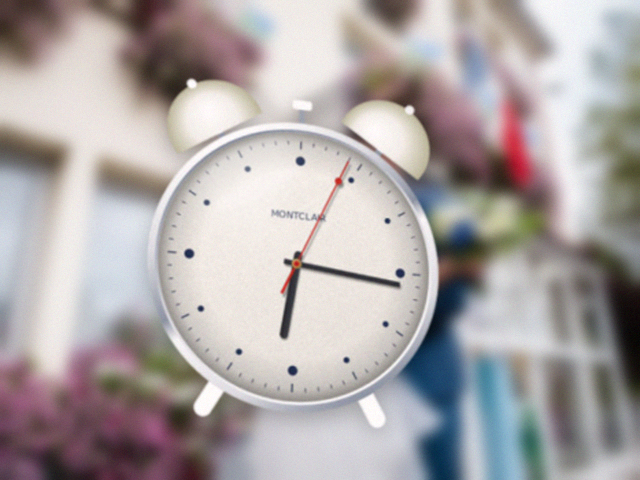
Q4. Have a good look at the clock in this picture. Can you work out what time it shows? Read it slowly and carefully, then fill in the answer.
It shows 6:16:04
